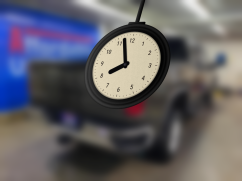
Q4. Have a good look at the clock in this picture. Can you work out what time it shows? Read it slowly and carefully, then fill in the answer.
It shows 7:57
